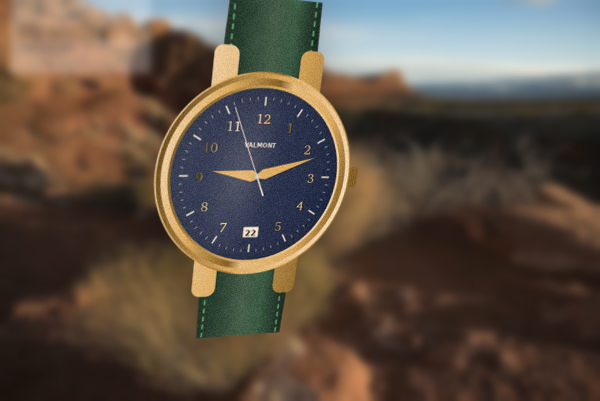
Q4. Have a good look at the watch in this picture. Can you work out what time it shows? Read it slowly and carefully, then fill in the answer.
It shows 9:11:56
